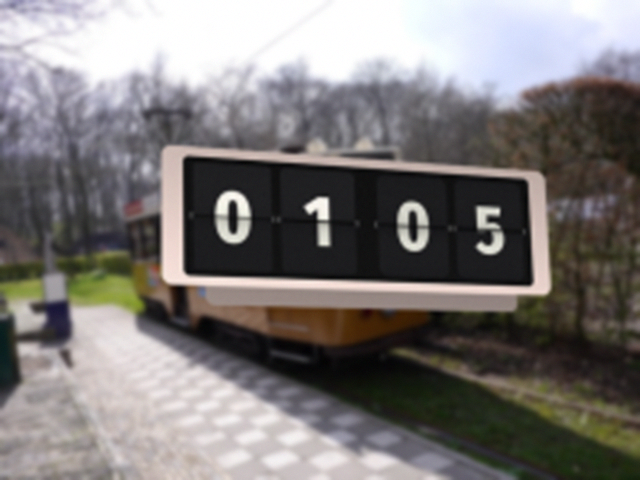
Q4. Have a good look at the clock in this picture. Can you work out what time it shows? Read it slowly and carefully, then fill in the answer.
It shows 1:05
